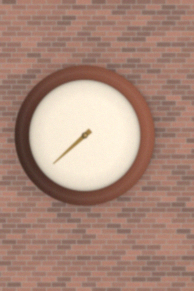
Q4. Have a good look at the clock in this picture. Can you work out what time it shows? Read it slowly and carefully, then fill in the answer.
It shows 7:38
